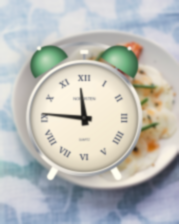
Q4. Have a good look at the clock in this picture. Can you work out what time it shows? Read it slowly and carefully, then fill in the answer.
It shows 11:46
